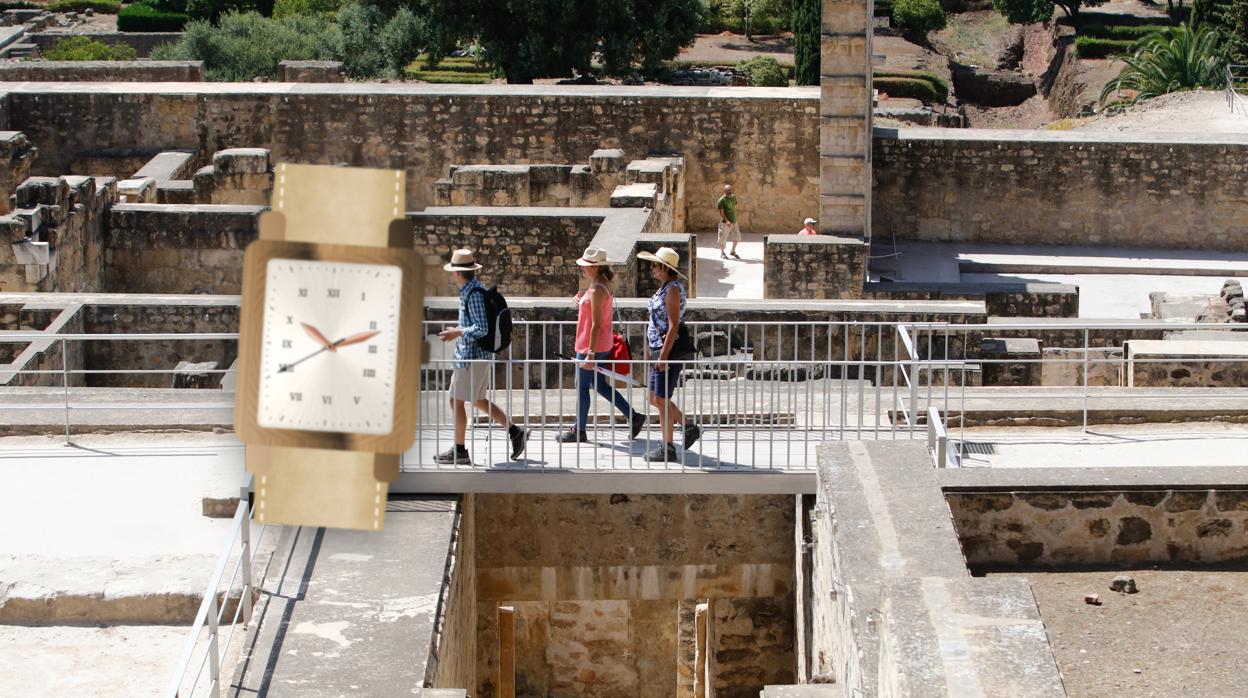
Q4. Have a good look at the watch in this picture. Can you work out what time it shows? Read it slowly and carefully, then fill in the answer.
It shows 10:11:40
